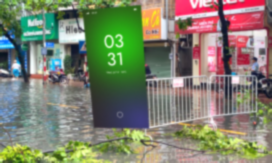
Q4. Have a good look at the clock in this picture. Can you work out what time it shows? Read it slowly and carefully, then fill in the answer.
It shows 3:31
